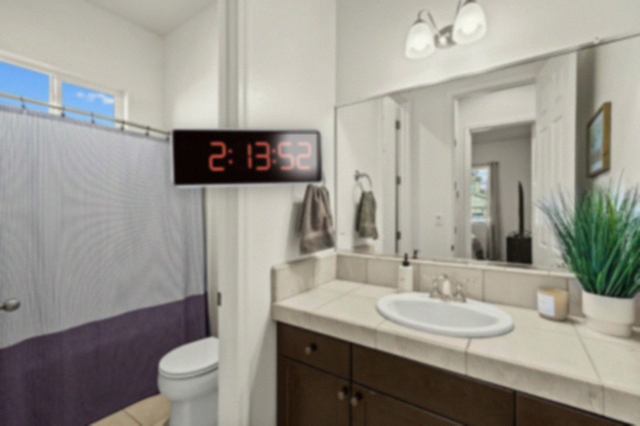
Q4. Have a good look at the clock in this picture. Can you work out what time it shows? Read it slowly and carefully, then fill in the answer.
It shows 2:13:52
